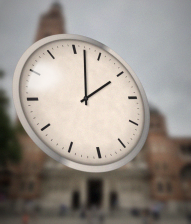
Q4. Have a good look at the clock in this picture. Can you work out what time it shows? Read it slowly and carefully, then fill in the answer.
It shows 2:02
